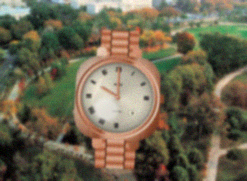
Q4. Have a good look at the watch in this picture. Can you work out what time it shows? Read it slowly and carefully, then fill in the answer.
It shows 10:00
